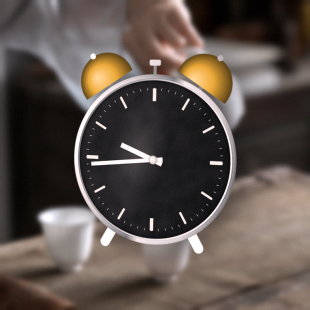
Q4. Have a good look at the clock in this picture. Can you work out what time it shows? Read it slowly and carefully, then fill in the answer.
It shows 9:44
